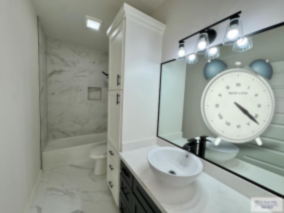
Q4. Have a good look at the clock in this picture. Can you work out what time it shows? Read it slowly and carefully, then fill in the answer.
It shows 4:22
